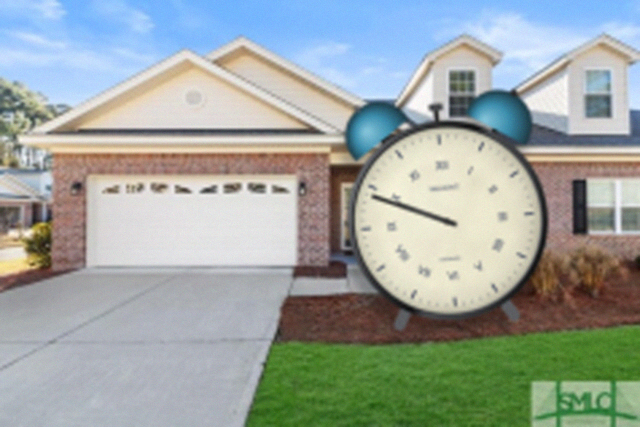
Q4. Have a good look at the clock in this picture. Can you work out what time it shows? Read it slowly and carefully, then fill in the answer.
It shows 9:49
